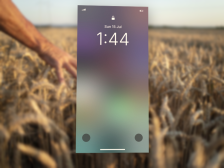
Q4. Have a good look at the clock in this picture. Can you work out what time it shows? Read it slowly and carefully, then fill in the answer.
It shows 1:44
